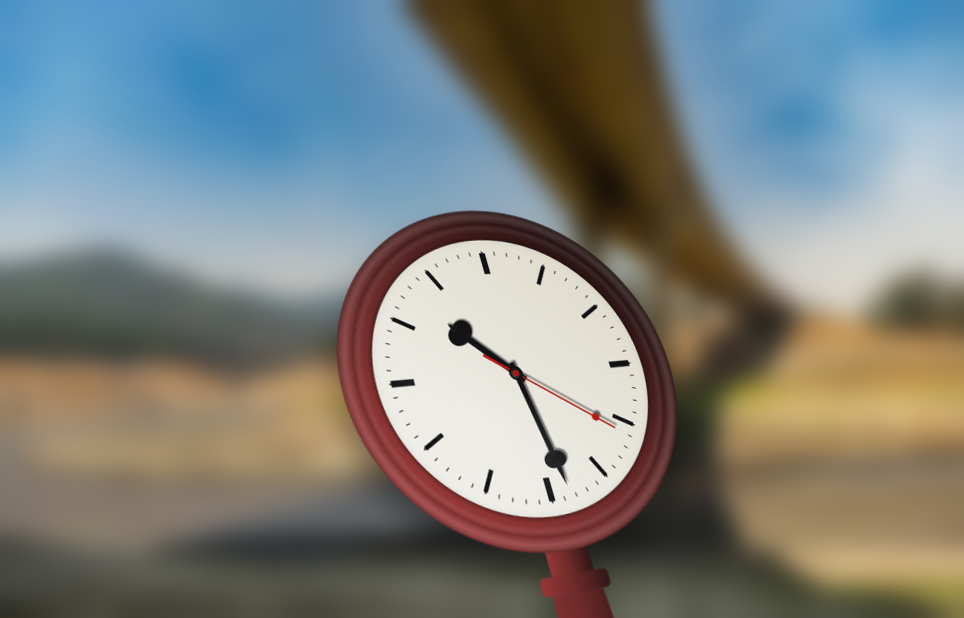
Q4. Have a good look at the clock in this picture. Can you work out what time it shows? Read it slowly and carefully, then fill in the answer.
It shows 10:28:21
